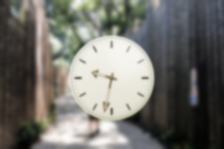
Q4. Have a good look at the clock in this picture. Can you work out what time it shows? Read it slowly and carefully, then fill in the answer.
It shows 9:32
